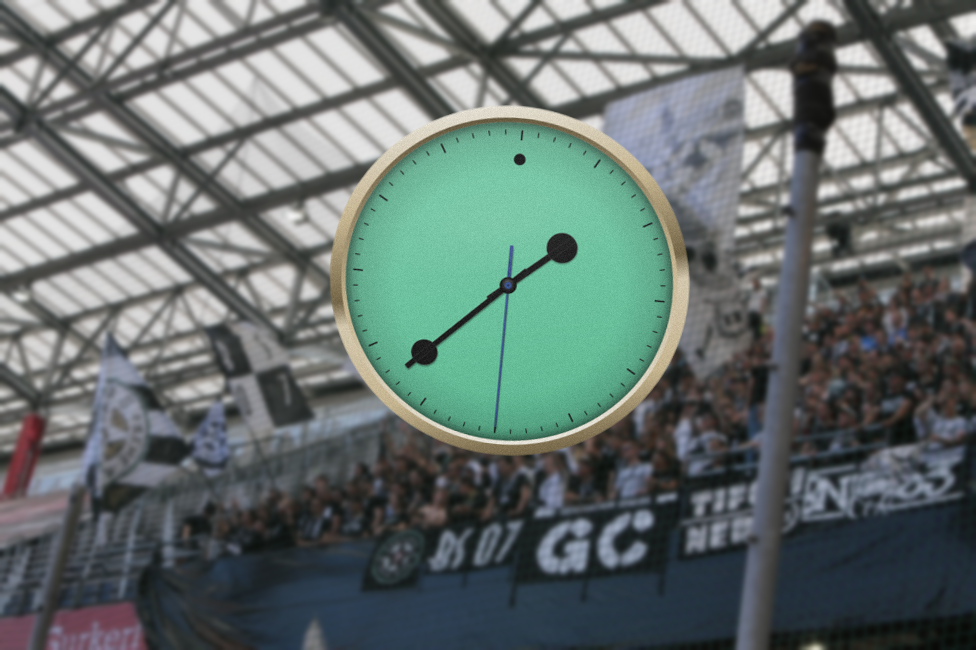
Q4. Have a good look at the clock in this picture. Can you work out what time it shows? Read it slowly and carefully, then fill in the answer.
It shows 1:37:30
